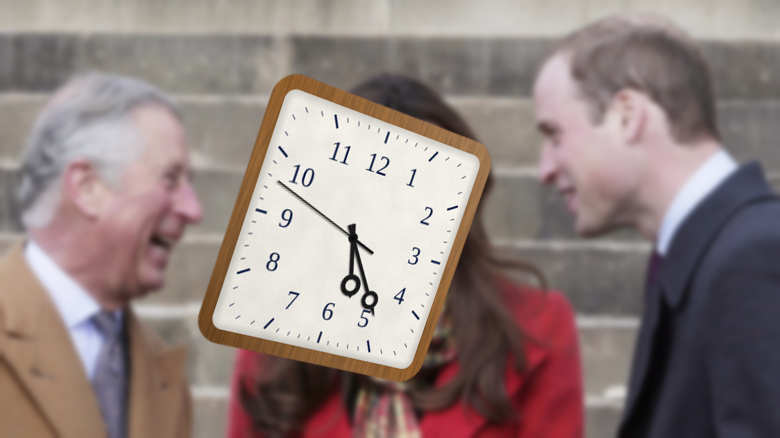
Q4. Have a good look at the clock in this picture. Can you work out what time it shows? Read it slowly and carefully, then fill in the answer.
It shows 5:23:48
